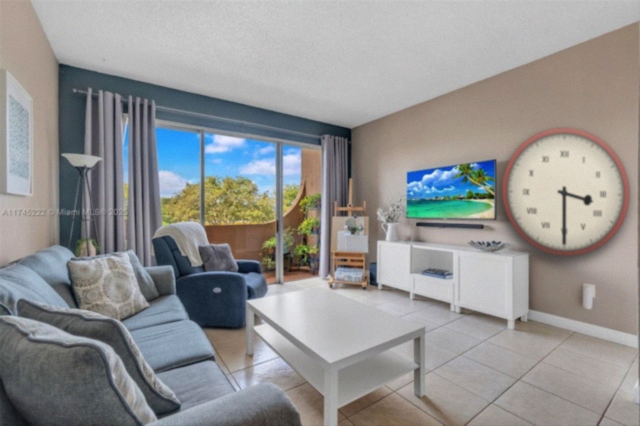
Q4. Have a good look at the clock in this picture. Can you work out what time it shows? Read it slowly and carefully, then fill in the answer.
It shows 3:30
